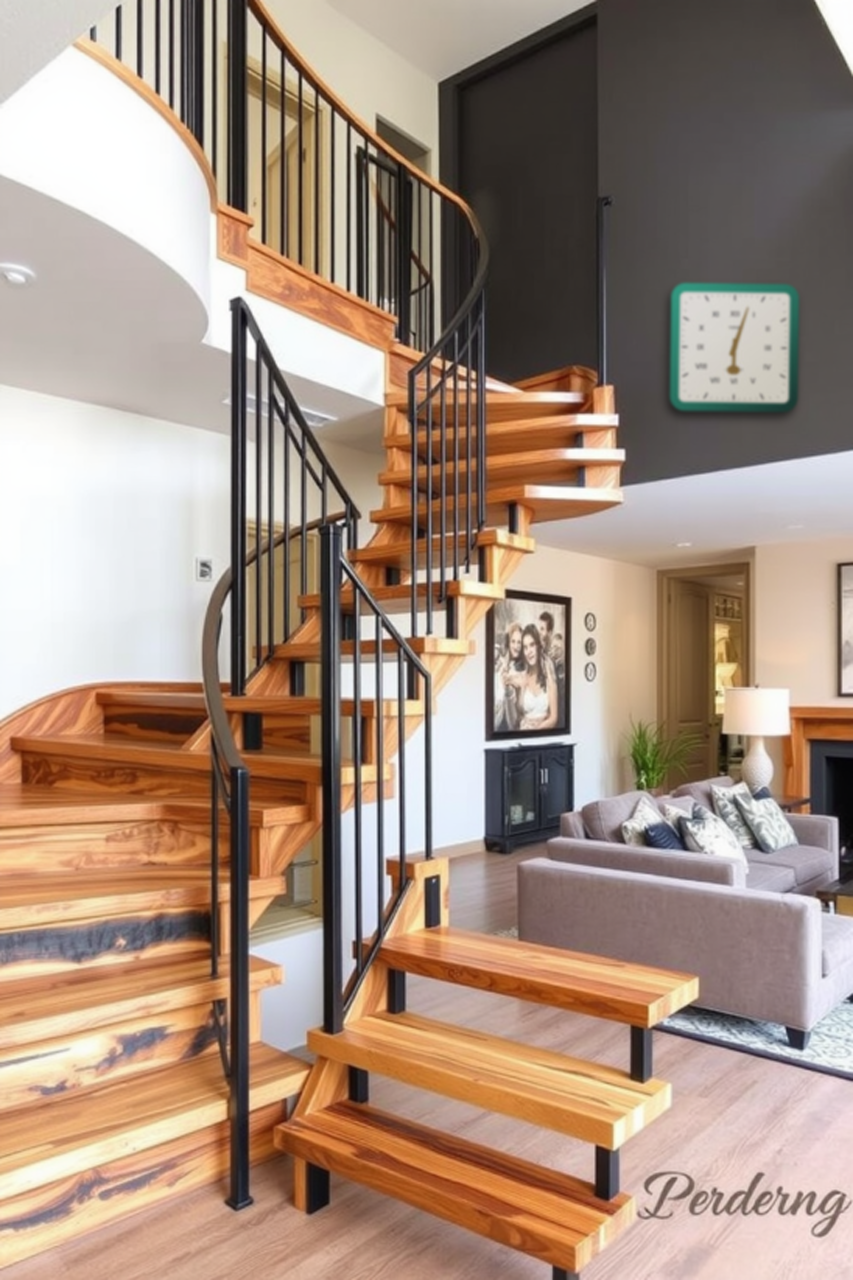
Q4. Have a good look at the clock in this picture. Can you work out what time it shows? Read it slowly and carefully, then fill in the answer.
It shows 6:03
